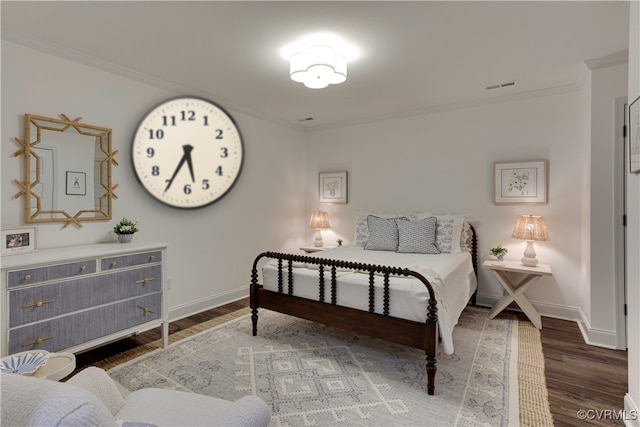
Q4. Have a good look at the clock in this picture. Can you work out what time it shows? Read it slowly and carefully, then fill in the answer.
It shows 5:35
